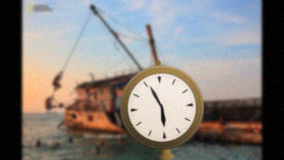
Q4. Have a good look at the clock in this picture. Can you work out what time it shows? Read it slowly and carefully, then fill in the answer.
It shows 5:56
